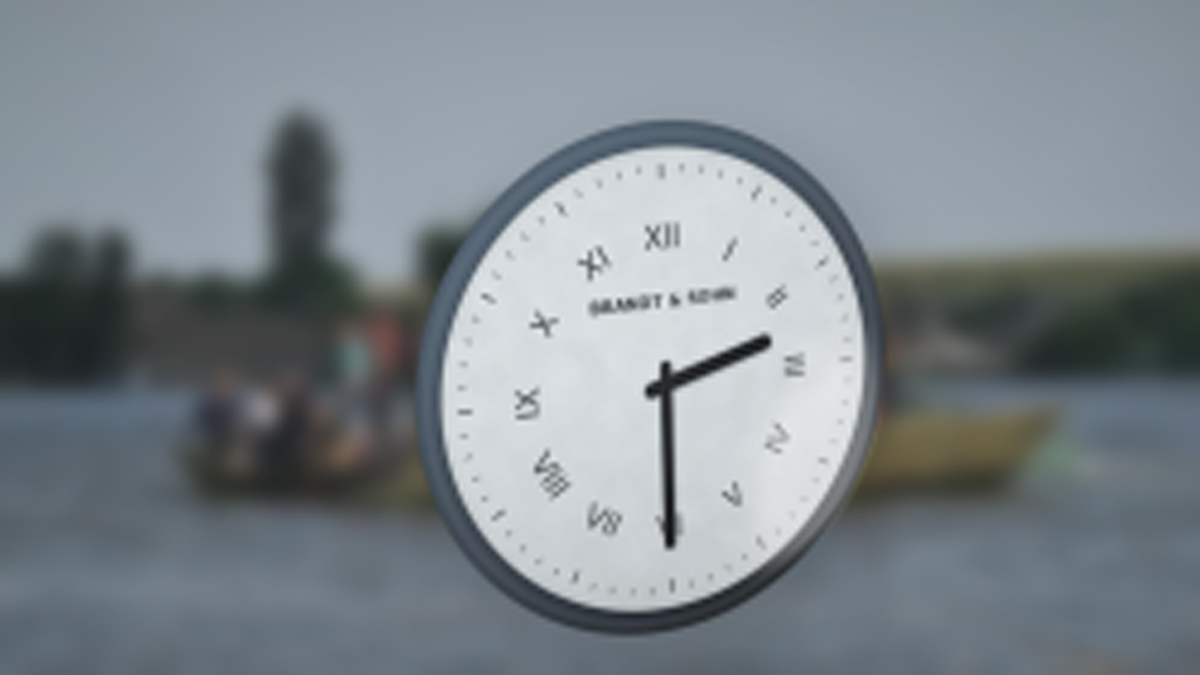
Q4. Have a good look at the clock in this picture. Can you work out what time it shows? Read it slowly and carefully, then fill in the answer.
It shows 2:30
